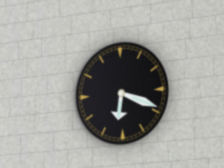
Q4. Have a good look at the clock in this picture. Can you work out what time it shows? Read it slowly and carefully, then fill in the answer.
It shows 6:19
